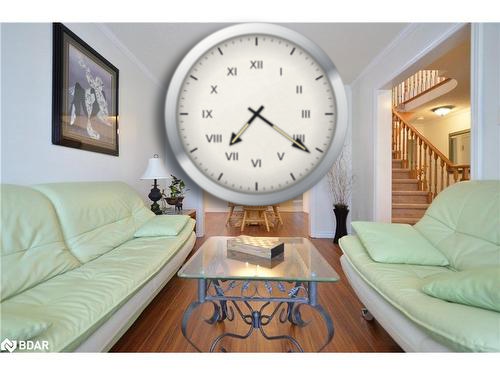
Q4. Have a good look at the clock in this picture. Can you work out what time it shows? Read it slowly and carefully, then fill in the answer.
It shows 7:21
